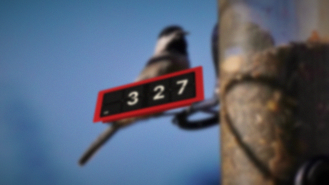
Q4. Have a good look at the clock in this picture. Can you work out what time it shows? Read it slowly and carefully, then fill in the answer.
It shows 3:27
